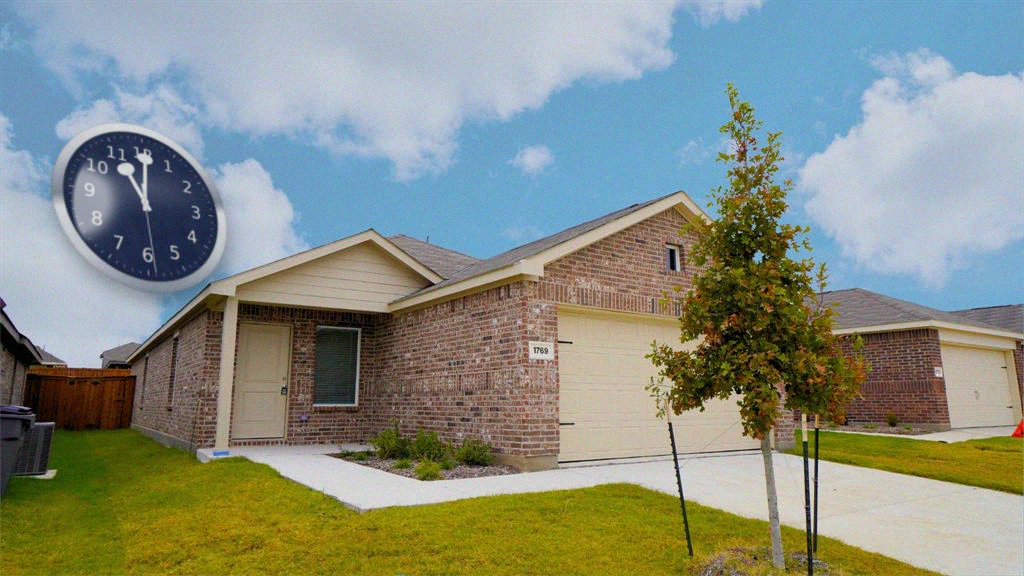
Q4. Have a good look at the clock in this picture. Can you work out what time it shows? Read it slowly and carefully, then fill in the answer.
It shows 11:00:29
